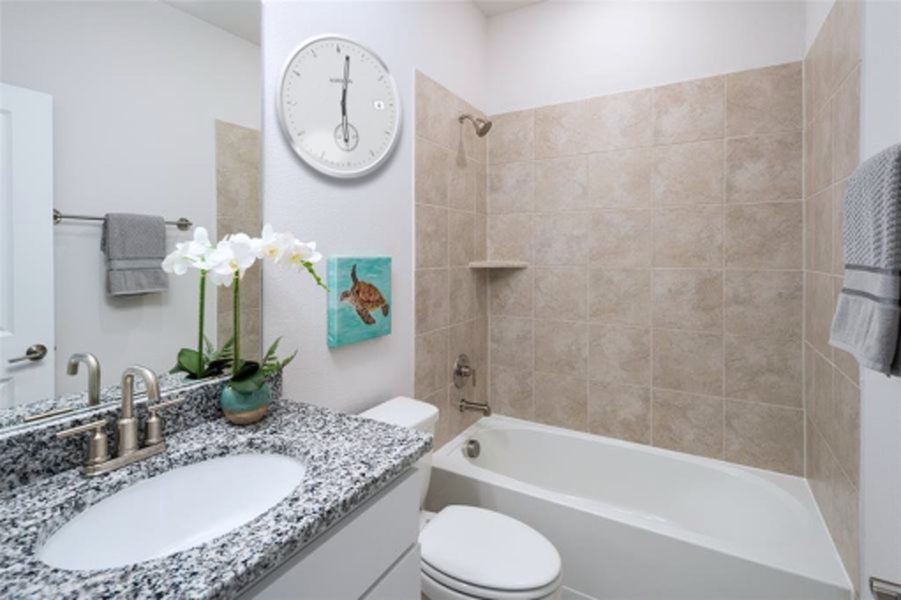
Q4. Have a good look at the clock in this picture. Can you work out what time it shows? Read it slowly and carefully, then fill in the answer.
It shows 6:02
